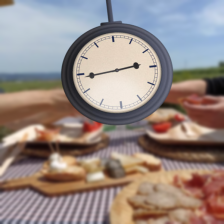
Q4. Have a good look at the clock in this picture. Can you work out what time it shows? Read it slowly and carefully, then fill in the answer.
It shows 2:44
